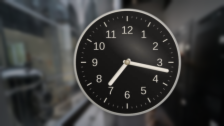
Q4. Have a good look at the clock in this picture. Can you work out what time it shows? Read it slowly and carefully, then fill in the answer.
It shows 7:17
